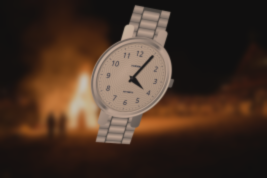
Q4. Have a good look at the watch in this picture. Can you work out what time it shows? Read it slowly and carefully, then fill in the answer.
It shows 4:05
